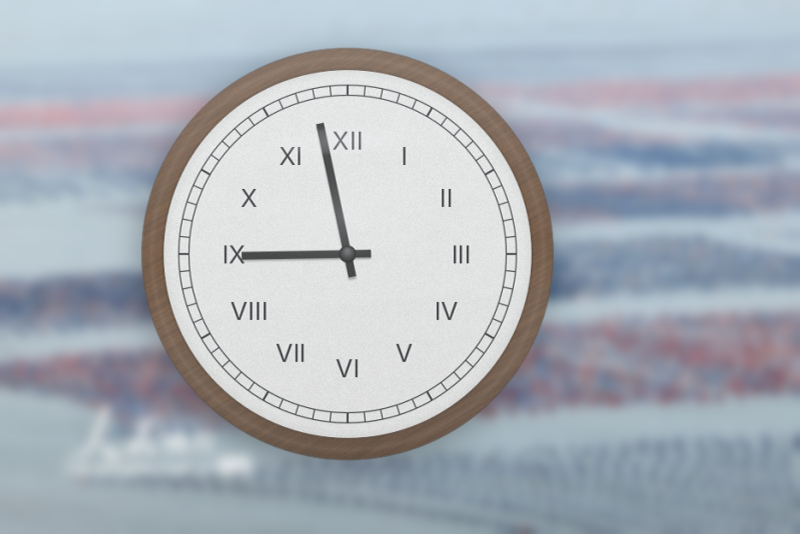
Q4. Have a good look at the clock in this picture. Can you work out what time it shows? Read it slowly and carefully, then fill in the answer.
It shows 8:58
